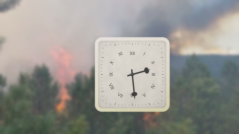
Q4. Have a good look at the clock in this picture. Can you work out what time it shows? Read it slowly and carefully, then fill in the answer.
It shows 2:29
